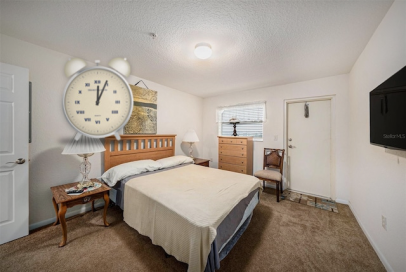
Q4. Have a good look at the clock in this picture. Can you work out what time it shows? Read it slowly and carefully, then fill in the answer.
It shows 12:04
